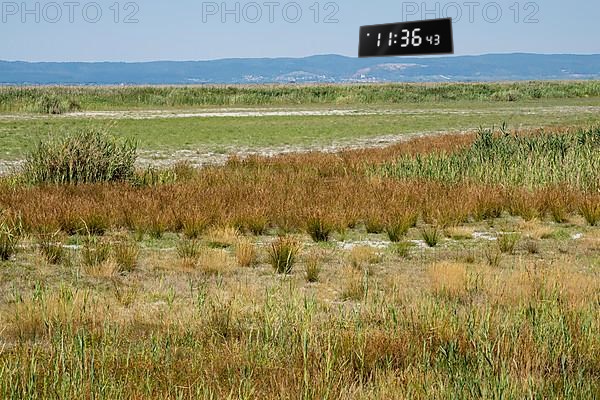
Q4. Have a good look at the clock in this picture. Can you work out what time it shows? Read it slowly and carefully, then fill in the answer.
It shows 11:36:43
